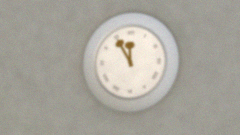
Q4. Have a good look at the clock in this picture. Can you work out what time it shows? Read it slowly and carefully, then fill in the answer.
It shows 11:55
